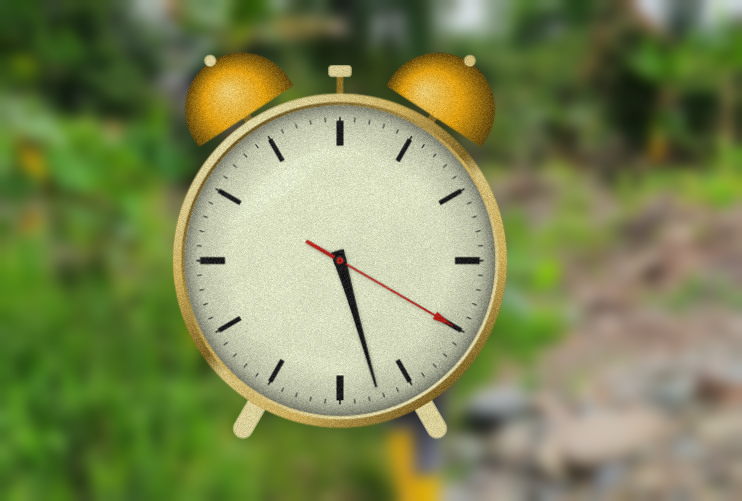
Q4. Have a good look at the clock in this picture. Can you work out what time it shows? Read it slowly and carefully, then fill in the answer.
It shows 5:27:20
